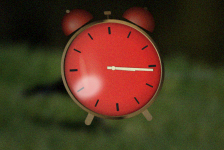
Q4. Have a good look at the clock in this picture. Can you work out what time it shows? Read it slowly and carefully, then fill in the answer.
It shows 3:16
